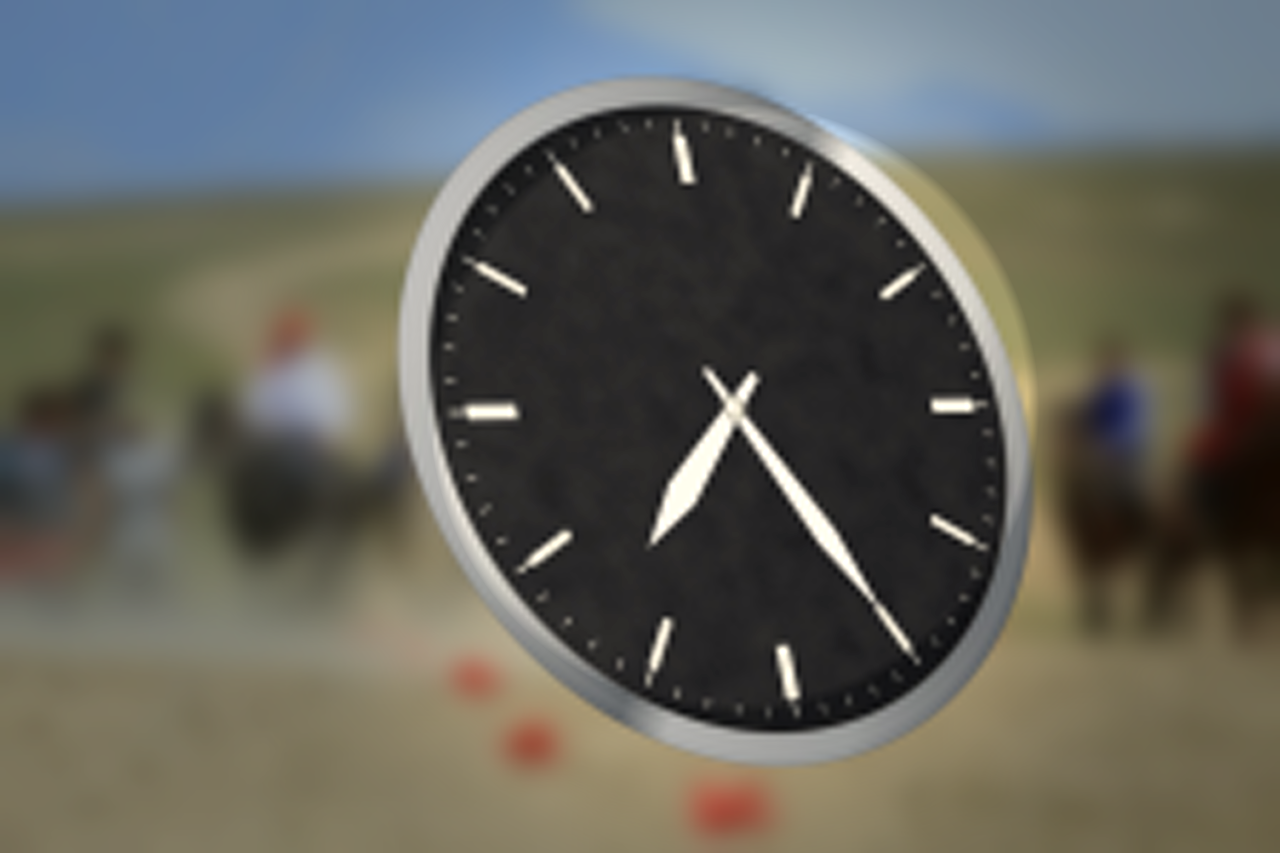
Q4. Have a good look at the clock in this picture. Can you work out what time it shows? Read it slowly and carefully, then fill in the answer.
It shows 7:25
